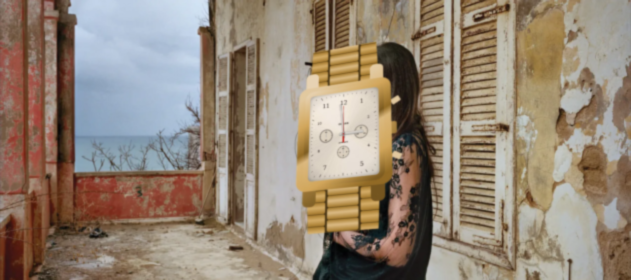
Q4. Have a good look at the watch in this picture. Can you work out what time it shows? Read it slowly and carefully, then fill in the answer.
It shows 2:59
